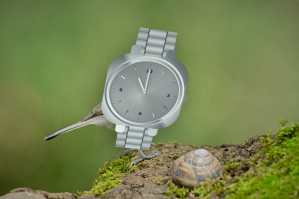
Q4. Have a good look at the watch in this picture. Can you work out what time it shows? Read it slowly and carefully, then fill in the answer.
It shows 11:00
